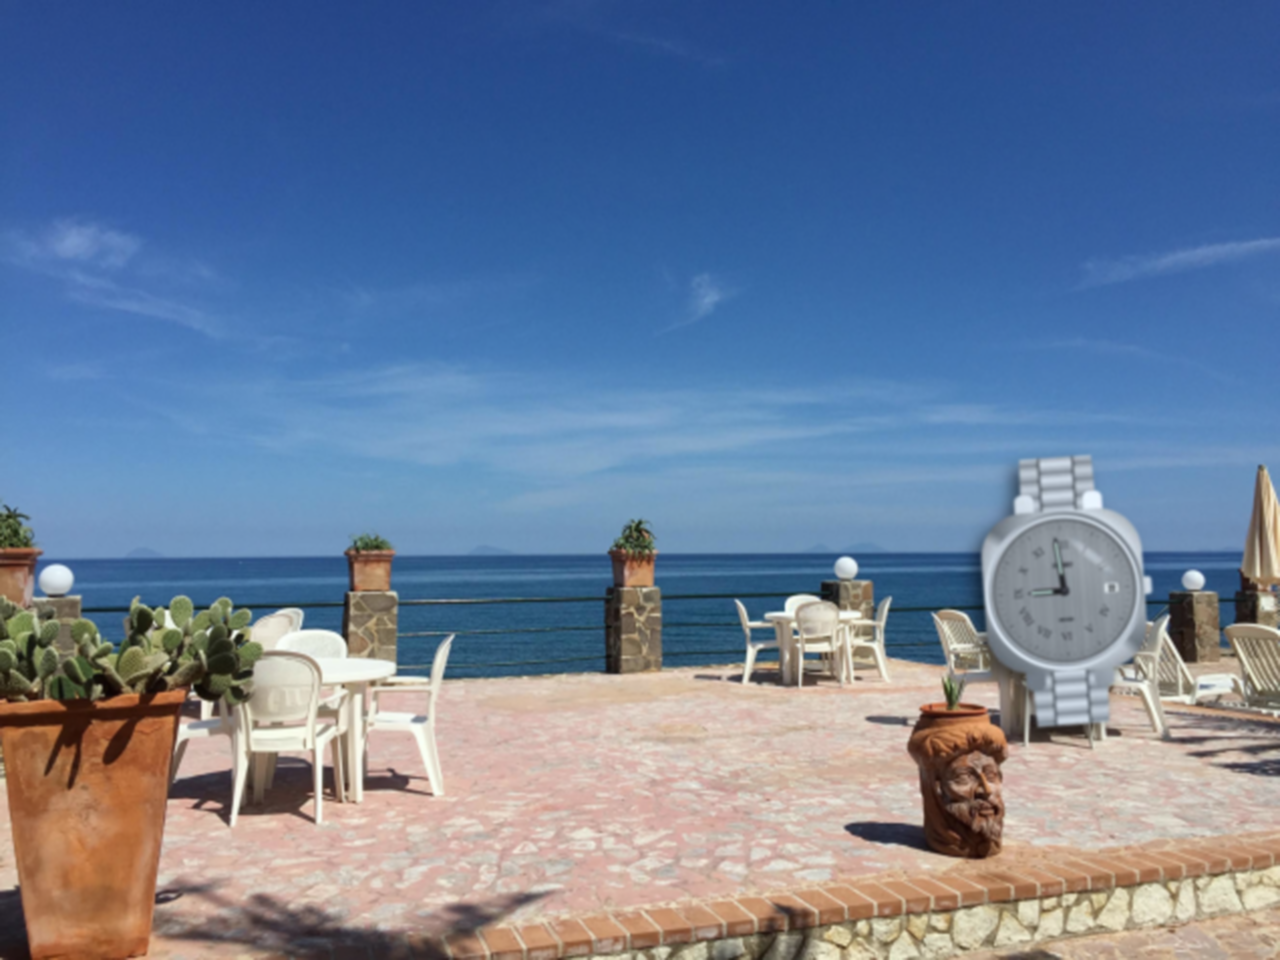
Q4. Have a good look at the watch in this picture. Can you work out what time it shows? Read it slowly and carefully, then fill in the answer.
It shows 8:59
